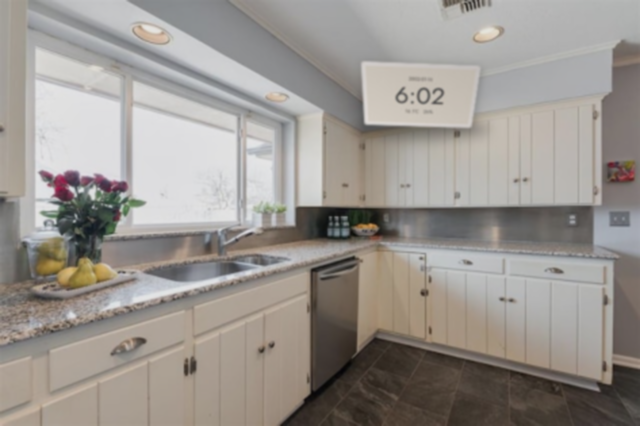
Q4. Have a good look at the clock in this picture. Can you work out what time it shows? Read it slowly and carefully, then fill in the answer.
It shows 6:02
